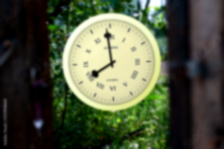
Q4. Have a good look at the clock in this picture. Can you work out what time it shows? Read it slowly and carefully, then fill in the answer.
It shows 7:59
